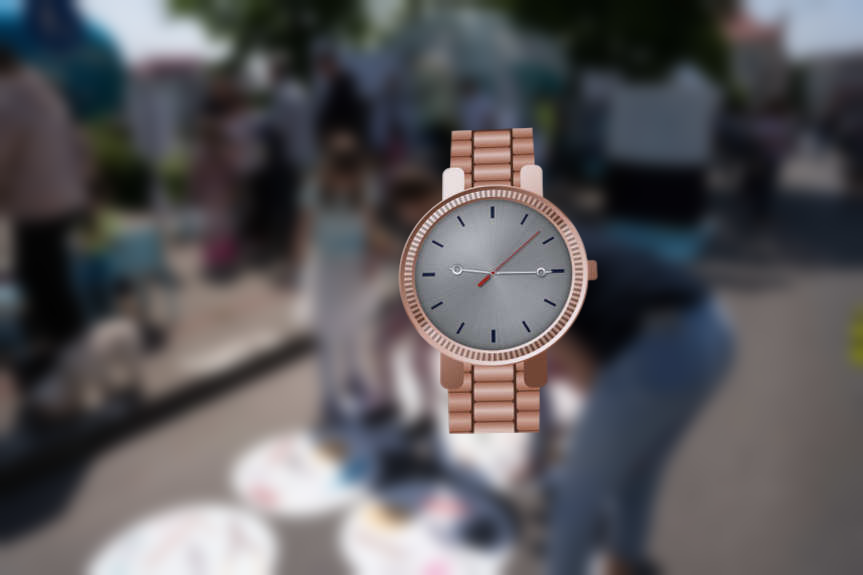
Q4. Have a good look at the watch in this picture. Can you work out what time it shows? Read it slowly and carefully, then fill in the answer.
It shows 9:15:08
